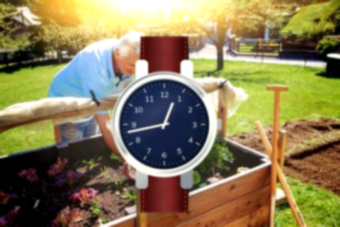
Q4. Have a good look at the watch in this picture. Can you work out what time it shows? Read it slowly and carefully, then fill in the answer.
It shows 12:43
